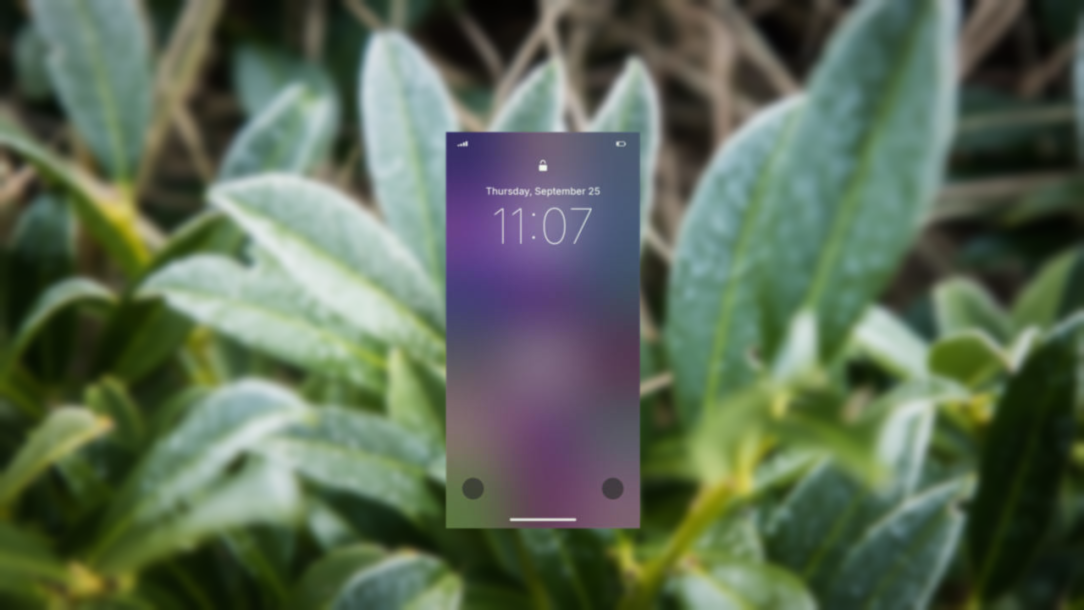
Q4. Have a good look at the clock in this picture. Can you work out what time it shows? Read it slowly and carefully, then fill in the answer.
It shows 11:07
